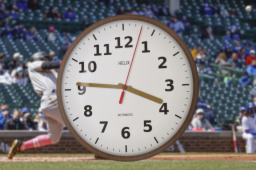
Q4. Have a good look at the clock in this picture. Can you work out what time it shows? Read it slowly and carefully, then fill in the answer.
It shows 3:46:03
